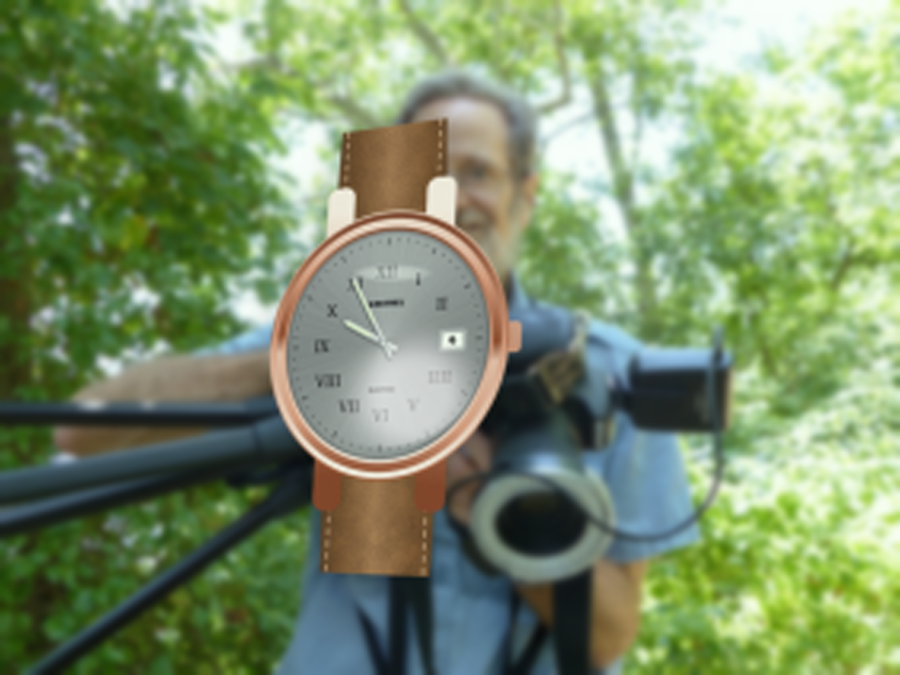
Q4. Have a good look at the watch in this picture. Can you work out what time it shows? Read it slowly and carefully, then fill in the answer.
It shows 9:55
